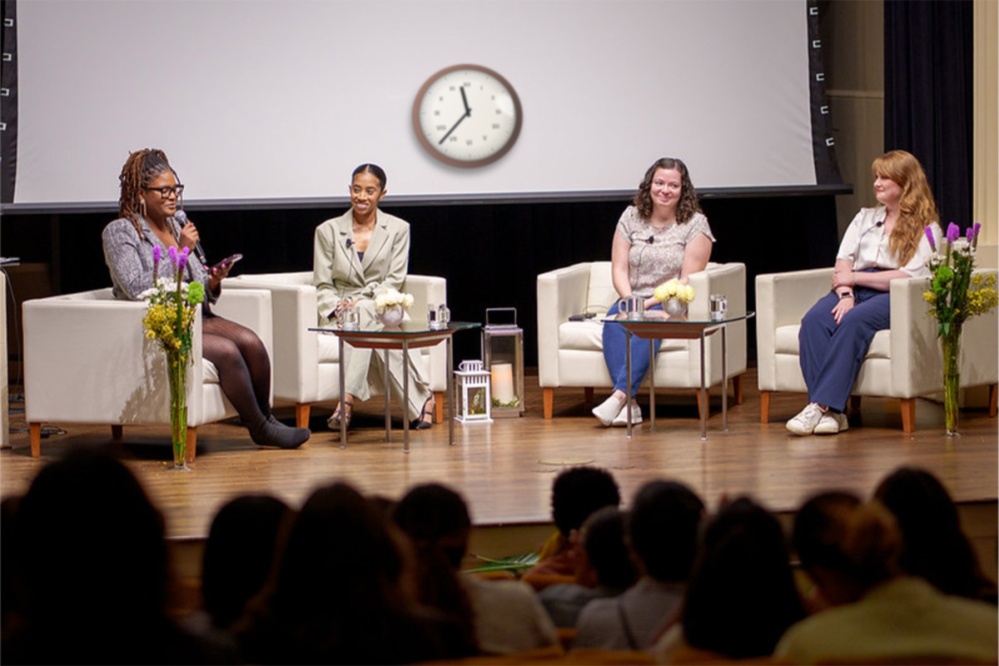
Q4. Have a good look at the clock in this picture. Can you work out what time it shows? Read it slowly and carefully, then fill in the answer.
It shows 11:37
